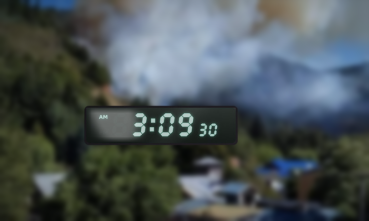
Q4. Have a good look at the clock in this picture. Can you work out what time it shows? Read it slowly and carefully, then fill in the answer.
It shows 3:09:30
